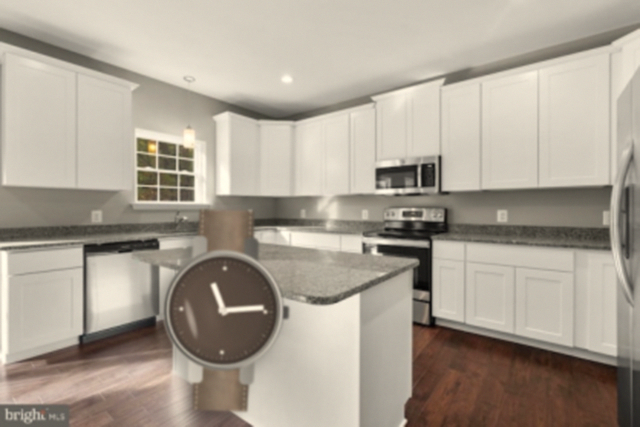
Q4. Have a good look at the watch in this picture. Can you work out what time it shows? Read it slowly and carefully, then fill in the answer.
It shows 11:14
